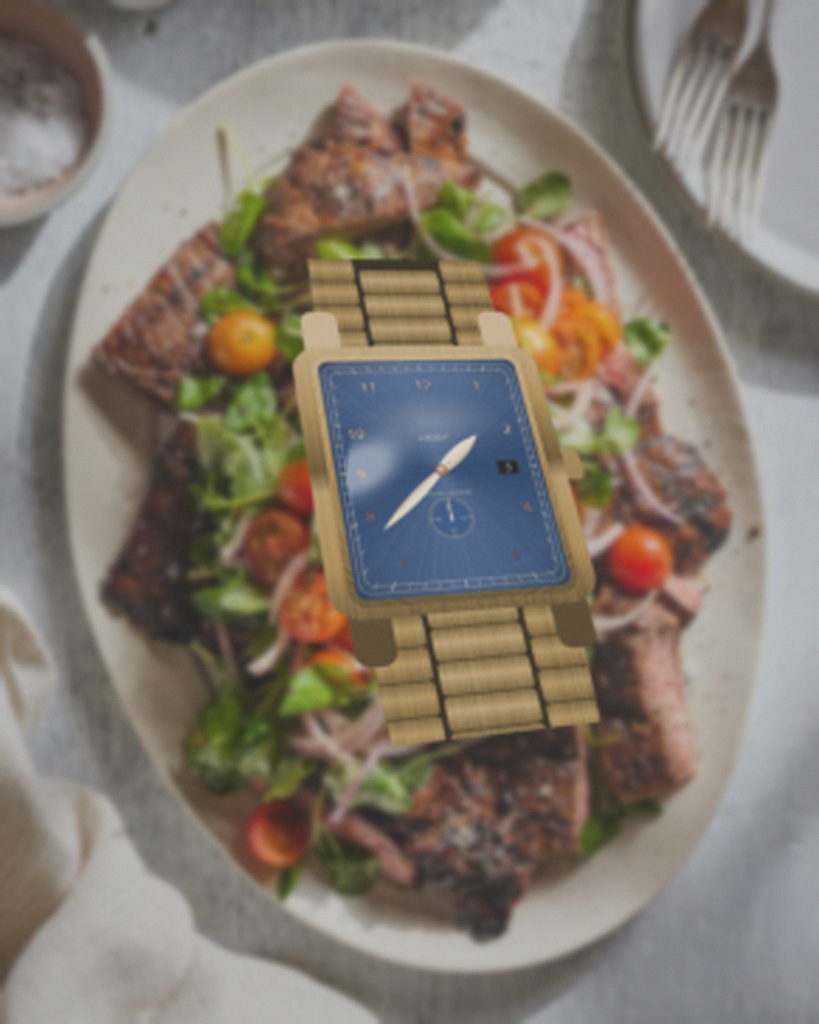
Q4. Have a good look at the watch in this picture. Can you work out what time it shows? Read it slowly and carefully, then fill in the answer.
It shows 1:38
